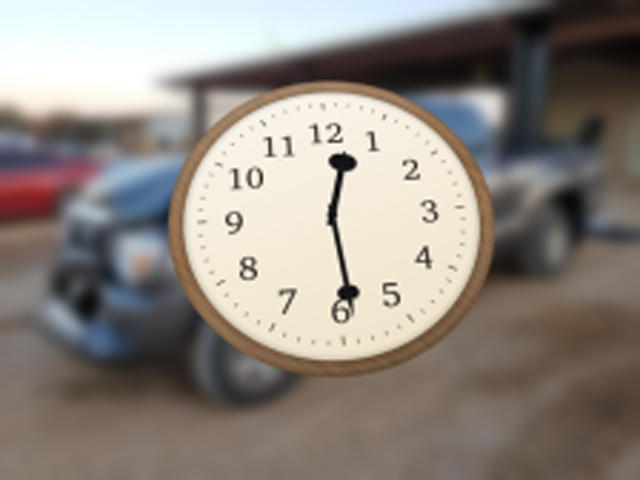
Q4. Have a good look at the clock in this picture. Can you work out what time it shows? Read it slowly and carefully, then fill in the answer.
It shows 12:29
